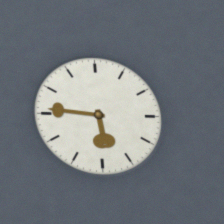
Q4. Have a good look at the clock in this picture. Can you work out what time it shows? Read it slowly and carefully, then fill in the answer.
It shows 5:46
